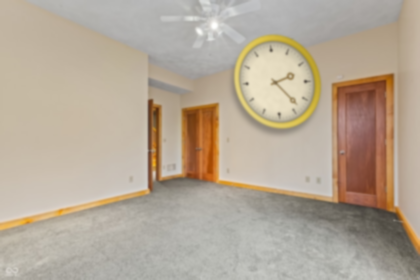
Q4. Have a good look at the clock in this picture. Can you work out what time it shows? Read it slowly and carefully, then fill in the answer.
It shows 2:23
